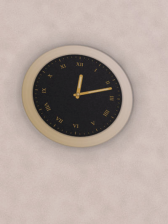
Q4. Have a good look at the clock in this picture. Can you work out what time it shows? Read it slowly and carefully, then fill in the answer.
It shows 12:12
